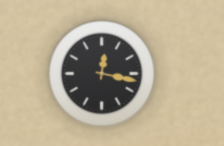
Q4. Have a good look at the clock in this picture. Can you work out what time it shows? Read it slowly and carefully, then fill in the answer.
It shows 12:17
